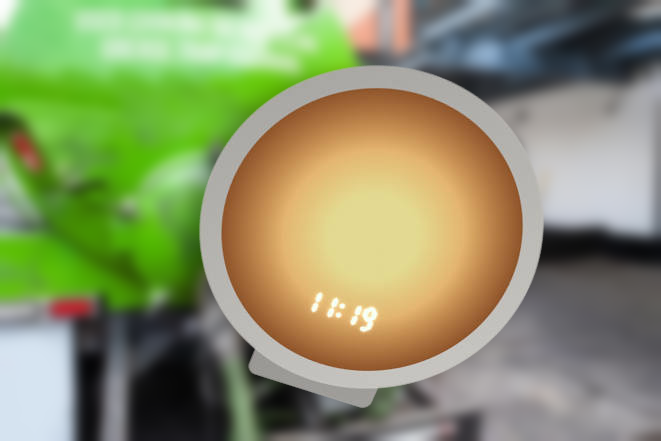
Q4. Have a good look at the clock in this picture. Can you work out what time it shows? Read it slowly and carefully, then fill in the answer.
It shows 11:19
